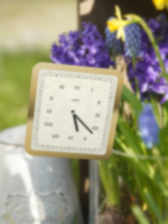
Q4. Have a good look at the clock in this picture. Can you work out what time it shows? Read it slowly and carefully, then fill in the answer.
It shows 5:22
